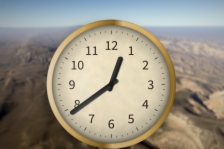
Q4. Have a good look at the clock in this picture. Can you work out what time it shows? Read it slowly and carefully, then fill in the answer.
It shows 12:39
